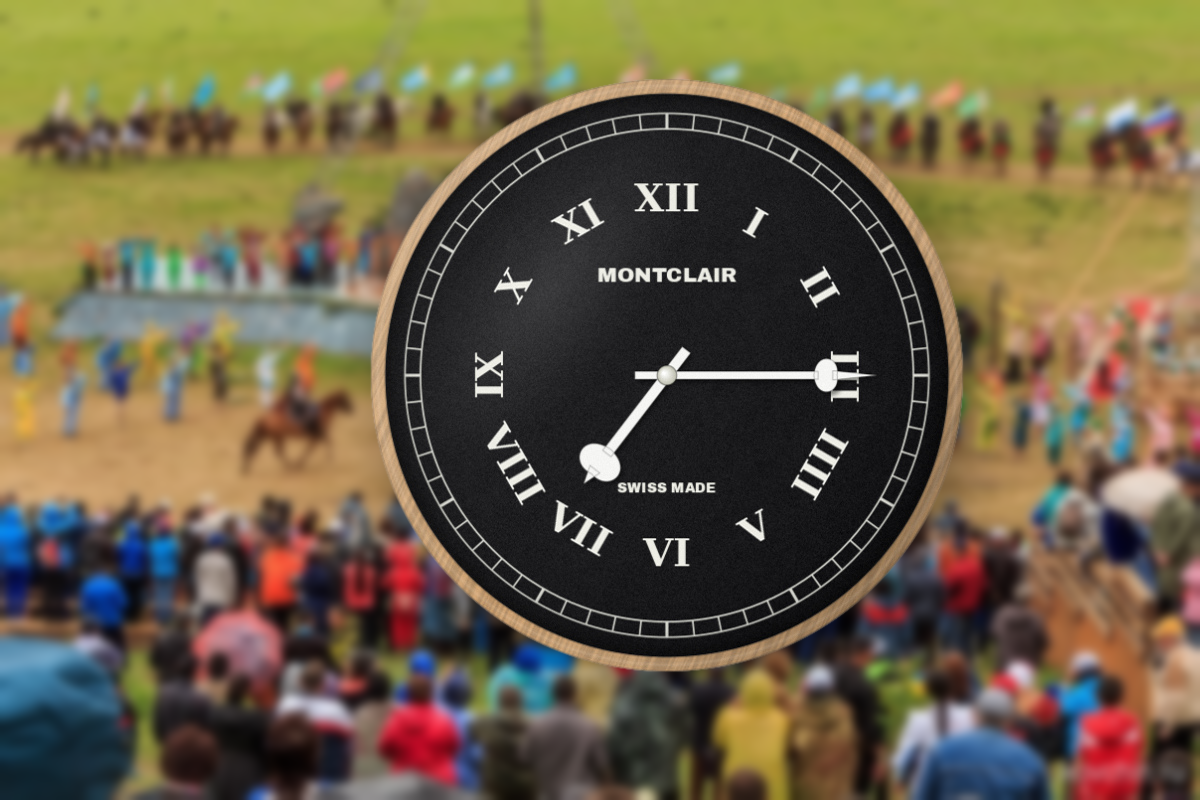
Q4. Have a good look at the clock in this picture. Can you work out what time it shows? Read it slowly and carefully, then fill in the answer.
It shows 7:15
